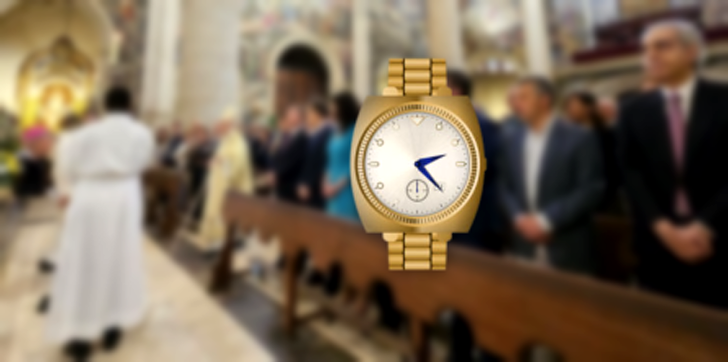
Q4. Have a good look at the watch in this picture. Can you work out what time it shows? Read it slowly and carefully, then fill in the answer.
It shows 2:23
